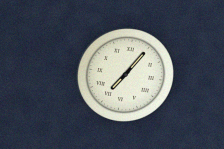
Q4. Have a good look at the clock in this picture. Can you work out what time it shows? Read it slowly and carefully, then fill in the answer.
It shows 7:05
